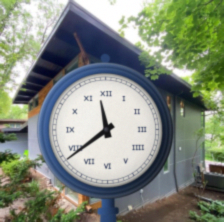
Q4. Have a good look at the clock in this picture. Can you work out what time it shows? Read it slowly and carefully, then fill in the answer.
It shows 11:39
